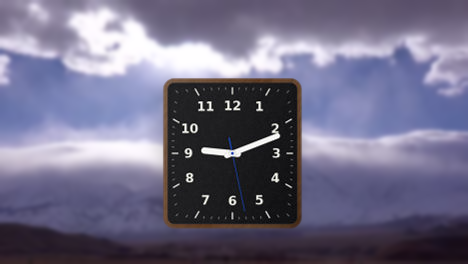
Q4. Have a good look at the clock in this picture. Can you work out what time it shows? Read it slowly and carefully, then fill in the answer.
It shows 9:11:28
